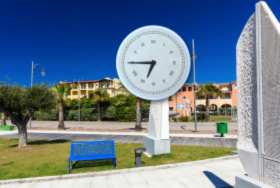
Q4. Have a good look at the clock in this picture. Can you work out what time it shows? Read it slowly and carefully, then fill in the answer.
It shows 6:45
